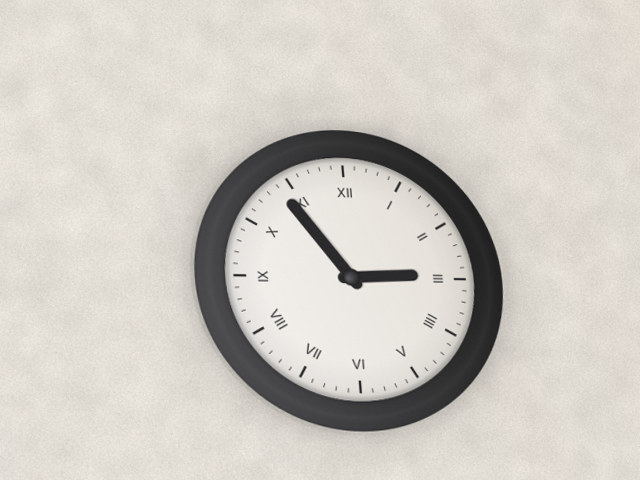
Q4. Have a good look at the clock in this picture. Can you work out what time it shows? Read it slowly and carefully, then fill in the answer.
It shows 2:54
